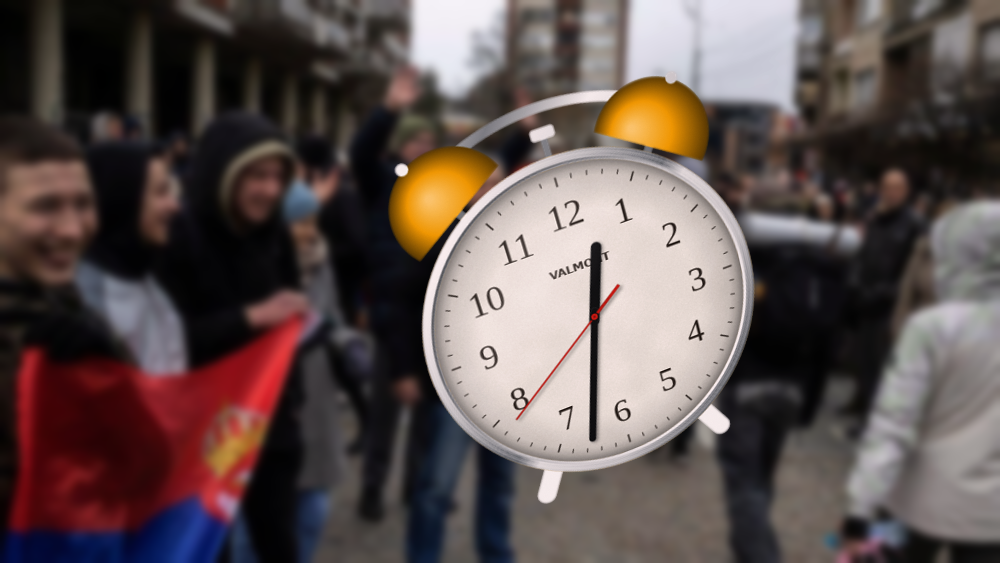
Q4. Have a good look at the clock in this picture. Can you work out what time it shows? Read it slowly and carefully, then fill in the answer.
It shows 12:32:39
